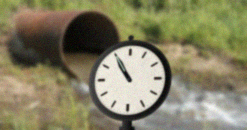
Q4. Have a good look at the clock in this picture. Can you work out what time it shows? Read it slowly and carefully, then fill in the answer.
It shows 10:55
